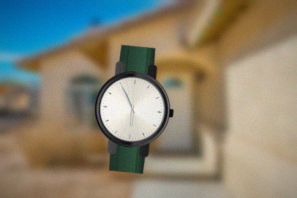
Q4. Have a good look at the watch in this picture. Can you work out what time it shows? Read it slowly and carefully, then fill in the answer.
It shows 5:55
